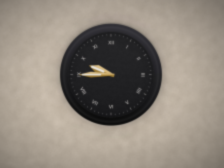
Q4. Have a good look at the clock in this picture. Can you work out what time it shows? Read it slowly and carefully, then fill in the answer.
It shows 9:45
